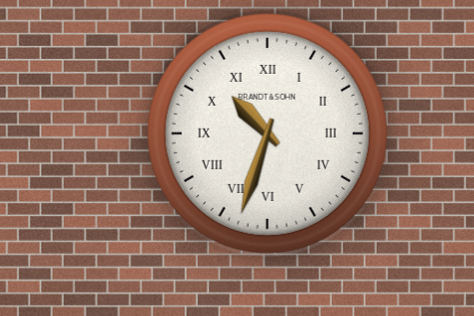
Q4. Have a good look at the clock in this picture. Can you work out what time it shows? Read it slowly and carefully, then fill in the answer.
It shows 10:33
